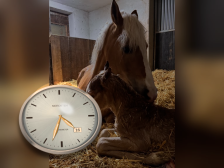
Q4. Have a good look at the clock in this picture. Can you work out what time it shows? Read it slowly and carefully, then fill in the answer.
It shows 4:33
